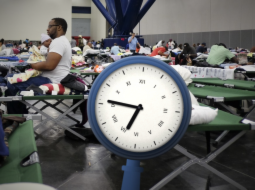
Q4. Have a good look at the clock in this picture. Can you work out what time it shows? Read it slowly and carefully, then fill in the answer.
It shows 6:46
